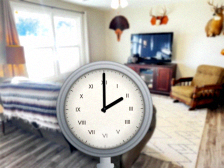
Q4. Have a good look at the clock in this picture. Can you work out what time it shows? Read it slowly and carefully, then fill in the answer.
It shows 2:00
